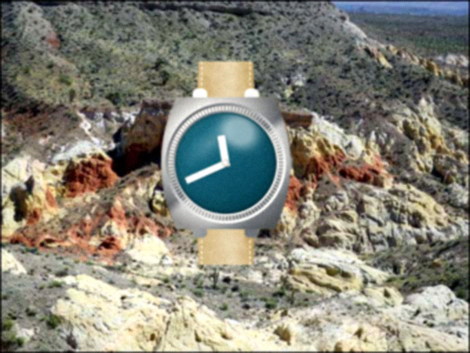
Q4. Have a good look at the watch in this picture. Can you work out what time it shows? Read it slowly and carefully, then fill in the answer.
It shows 11:41
